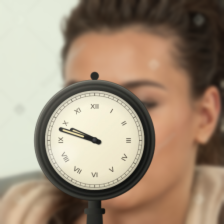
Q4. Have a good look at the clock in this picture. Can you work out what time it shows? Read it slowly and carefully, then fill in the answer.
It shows 9:48
